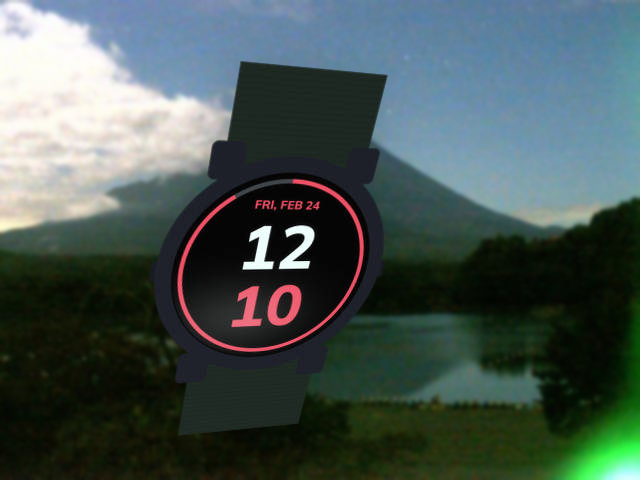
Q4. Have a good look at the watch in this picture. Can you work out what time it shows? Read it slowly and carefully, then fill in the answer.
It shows 12:10
